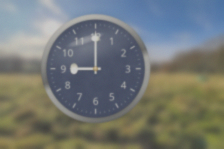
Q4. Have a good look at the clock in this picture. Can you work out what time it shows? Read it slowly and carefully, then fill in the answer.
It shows 9:00
